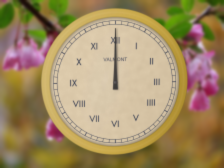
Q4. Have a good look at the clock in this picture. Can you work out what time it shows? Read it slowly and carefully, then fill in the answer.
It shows 12:00
